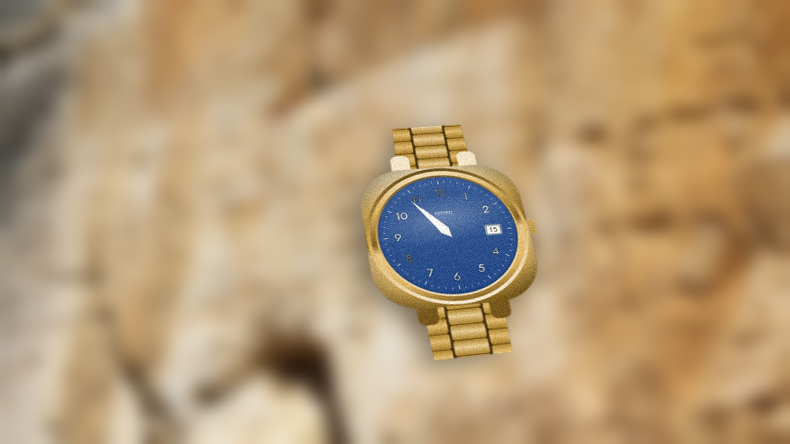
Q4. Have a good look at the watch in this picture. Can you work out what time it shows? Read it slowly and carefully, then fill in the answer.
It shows 10:54
